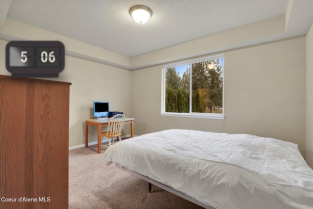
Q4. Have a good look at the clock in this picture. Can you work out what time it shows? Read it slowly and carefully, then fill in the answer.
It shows 5:06
